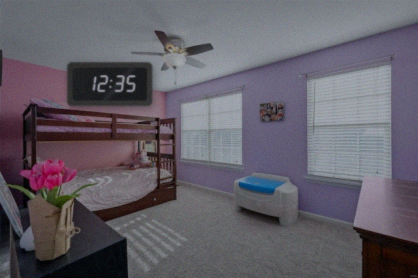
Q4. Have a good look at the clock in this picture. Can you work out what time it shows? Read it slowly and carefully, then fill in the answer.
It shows 12:35
